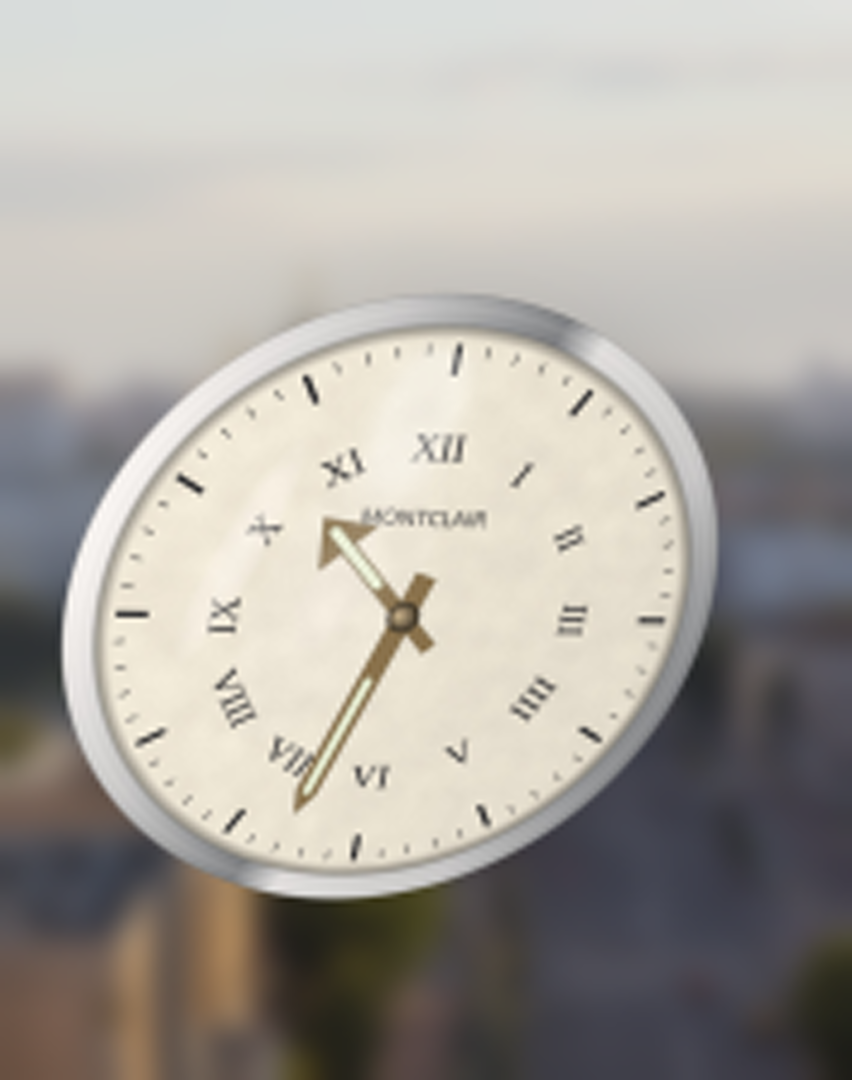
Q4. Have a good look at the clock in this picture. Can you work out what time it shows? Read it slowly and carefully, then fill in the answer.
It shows 10:33
